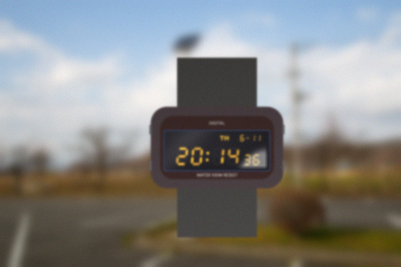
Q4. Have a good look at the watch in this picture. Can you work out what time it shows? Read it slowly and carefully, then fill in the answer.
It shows 20:14:36
